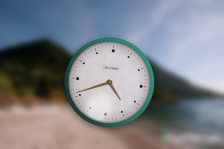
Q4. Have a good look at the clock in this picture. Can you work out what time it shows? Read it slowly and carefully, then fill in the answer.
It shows 4:41
